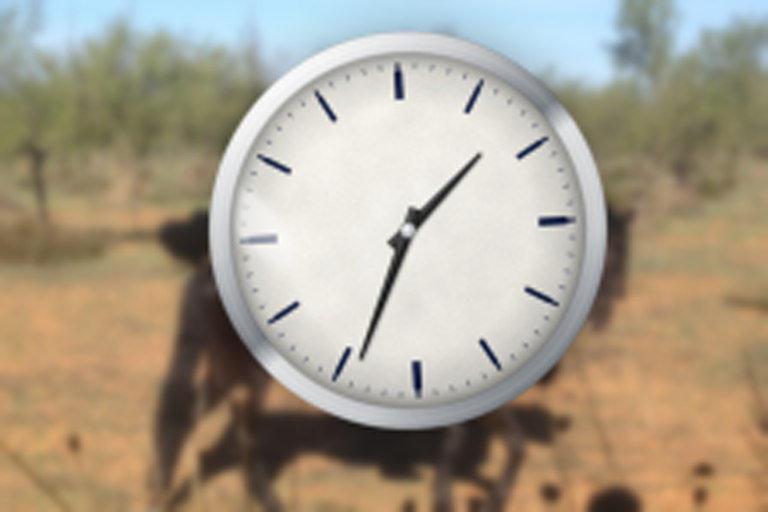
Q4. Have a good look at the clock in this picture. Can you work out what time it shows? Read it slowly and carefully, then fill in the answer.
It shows 1:34
